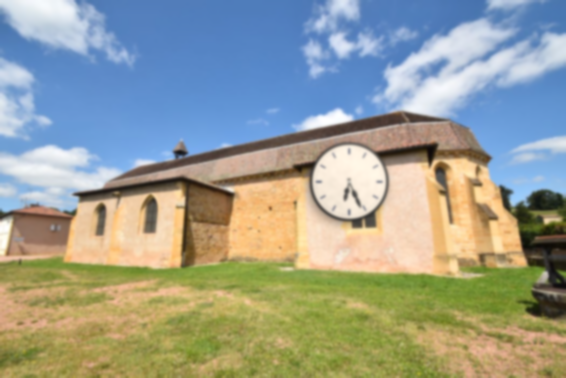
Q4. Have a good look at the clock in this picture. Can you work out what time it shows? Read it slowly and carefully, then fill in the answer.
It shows 6:26
